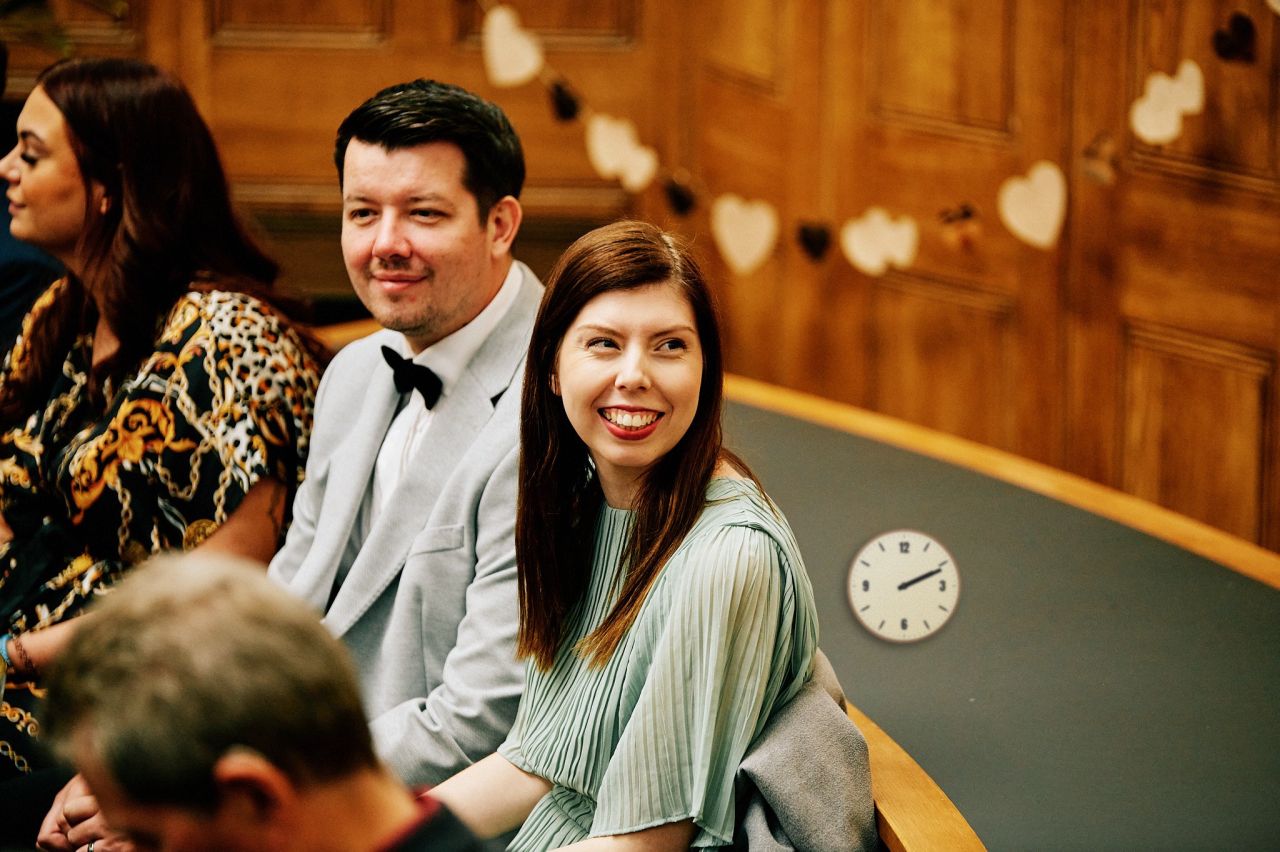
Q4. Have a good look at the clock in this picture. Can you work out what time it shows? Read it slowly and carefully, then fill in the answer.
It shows 2:11
